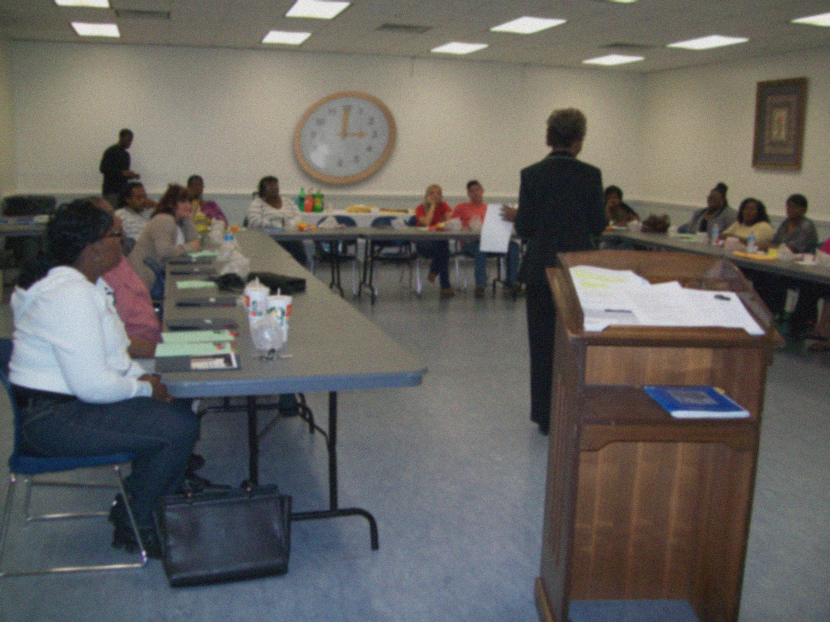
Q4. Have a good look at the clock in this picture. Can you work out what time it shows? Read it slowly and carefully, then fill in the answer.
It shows 3:00
